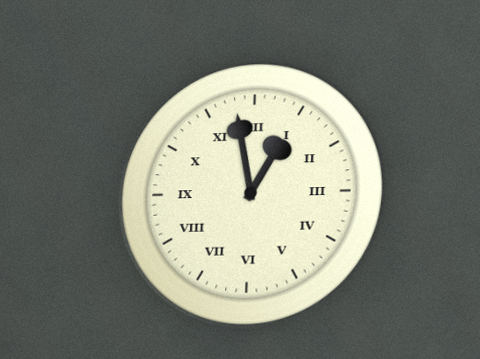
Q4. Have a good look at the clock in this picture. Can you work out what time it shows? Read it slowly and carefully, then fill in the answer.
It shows 12:58
